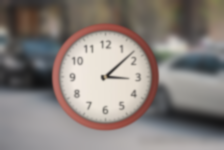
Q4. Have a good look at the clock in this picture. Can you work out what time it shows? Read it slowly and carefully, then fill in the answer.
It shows 3:08
